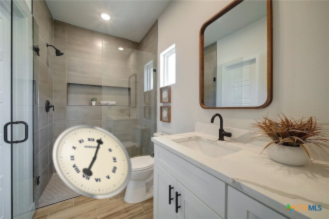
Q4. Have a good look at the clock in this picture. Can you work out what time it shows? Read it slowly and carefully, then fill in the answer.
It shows 7:04
